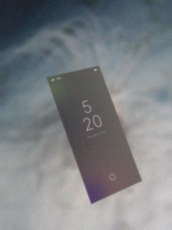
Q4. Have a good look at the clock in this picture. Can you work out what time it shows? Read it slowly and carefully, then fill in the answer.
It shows 5:20
